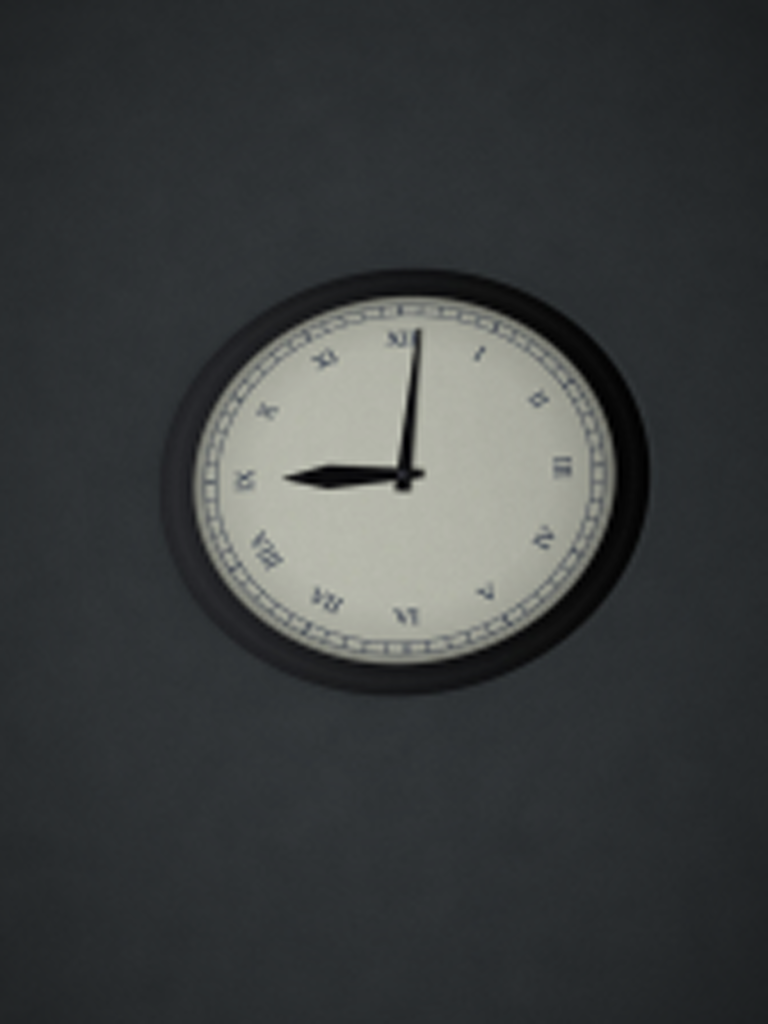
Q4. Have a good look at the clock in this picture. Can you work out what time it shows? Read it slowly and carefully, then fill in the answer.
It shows 9:01
